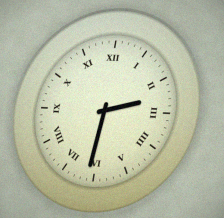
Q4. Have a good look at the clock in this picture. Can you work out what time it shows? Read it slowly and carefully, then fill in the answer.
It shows 2:31
